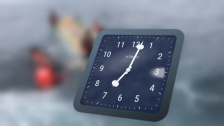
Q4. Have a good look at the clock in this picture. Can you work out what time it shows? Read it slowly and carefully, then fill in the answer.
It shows 7:02
